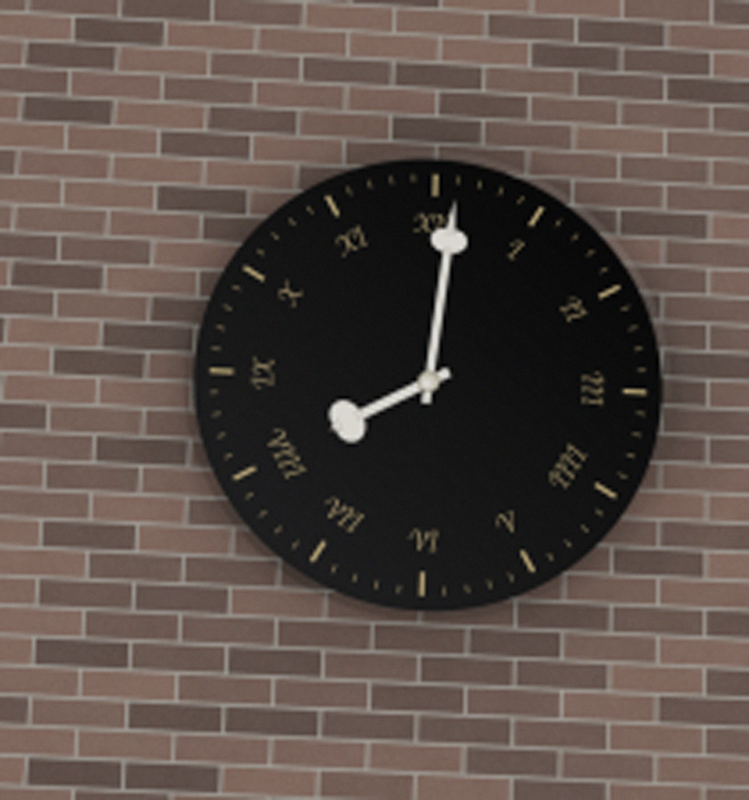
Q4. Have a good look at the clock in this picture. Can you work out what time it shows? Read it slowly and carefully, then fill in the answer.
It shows 8:01
